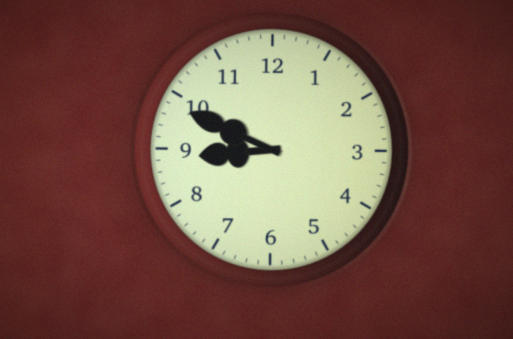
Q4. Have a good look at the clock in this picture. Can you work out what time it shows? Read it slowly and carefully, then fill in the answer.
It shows 8:49
